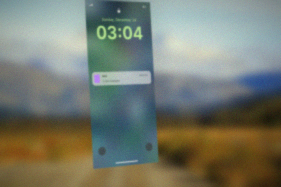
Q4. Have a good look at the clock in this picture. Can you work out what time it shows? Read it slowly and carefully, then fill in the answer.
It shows 3:04
